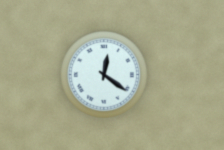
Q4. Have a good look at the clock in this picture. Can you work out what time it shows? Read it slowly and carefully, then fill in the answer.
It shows 12:21
